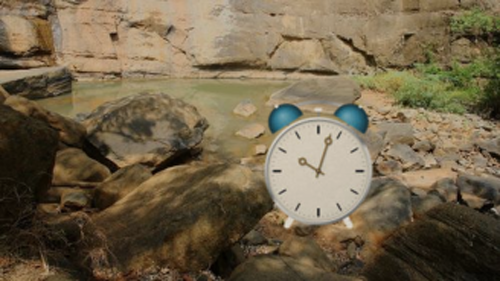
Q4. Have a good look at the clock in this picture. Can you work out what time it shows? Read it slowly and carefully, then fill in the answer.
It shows 10:03
